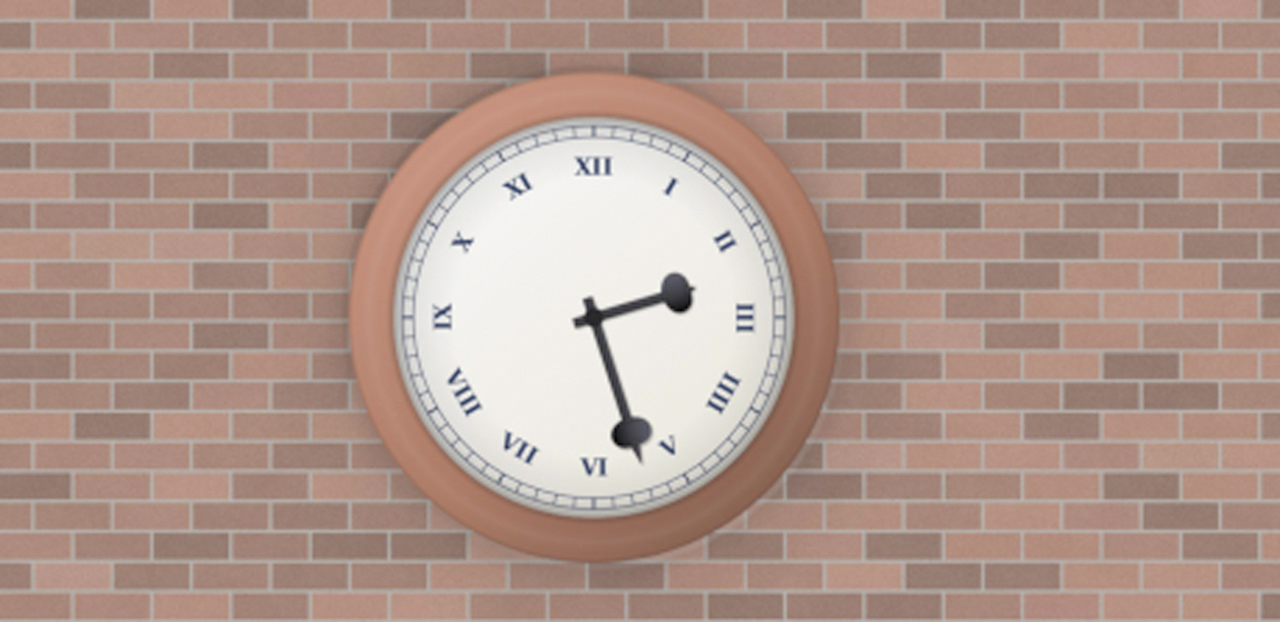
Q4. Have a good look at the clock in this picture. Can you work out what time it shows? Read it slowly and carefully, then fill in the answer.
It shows 2:27
